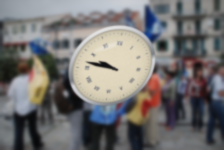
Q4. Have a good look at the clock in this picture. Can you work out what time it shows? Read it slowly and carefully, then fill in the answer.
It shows 9:47
